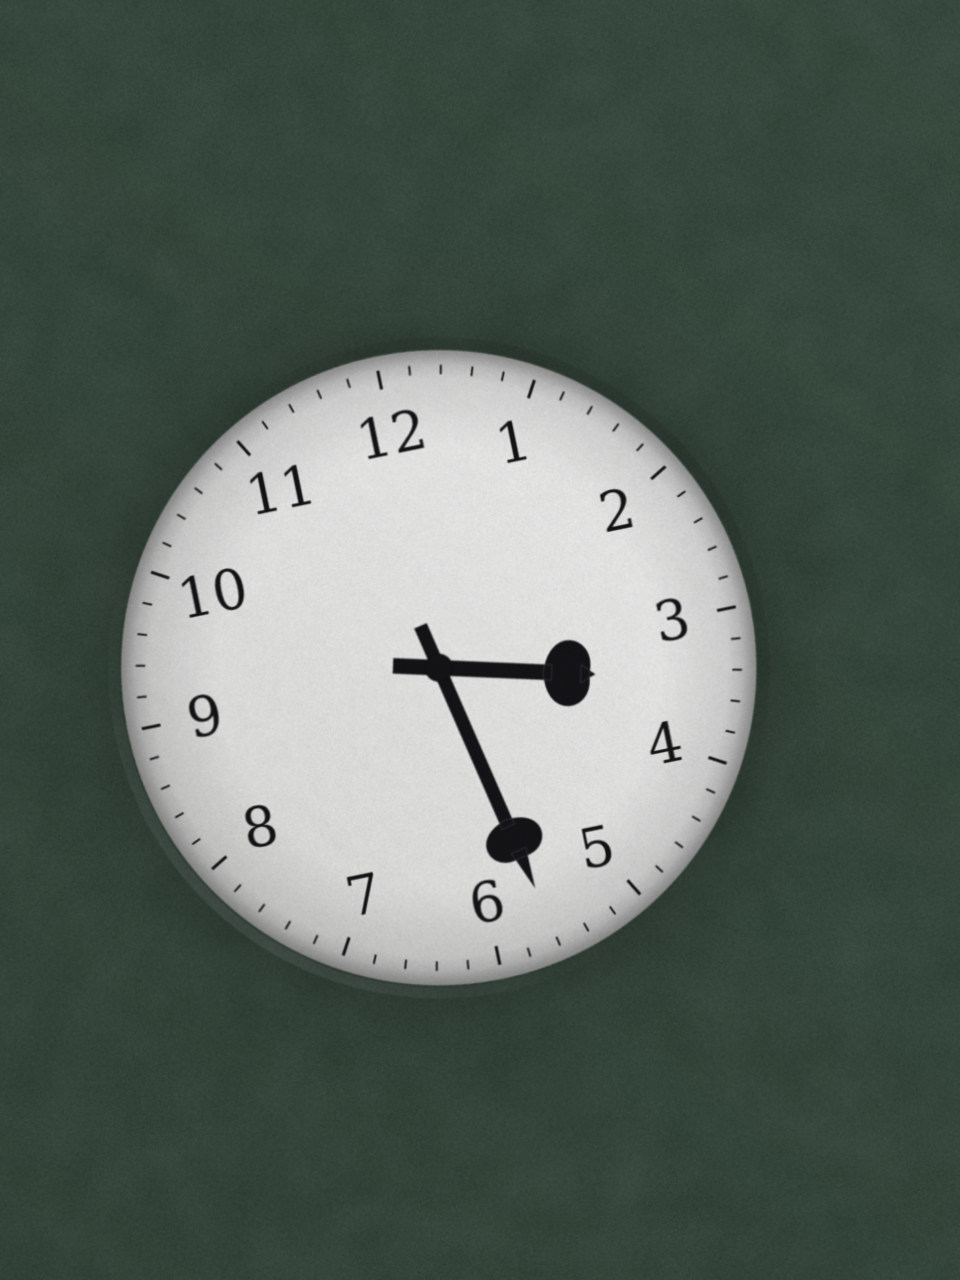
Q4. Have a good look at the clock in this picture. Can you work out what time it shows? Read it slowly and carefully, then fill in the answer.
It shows 3:28
